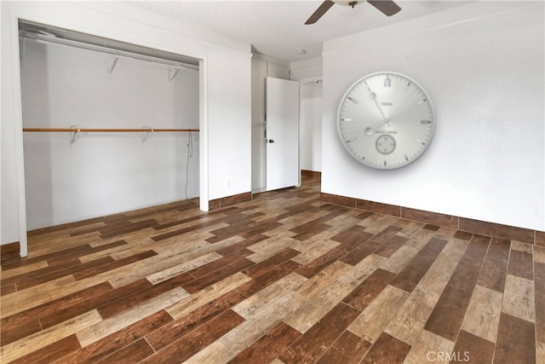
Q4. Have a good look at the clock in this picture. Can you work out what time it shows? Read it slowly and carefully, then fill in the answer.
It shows 7:55
